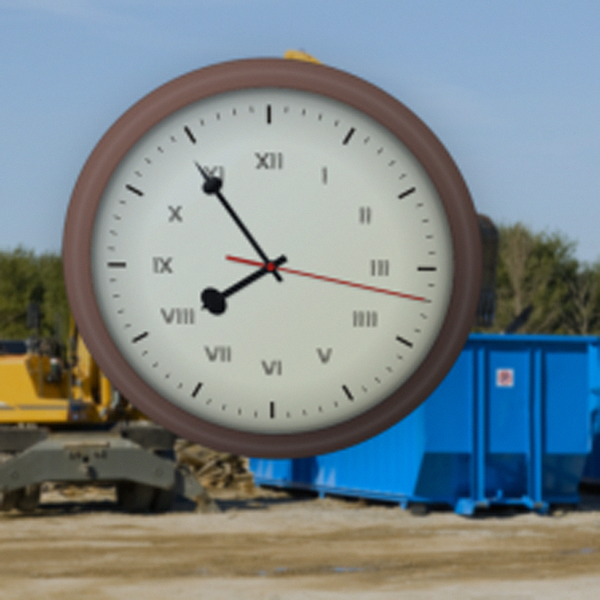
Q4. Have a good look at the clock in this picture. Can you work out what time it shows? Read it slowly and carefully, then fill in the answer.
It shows 7:54:17
